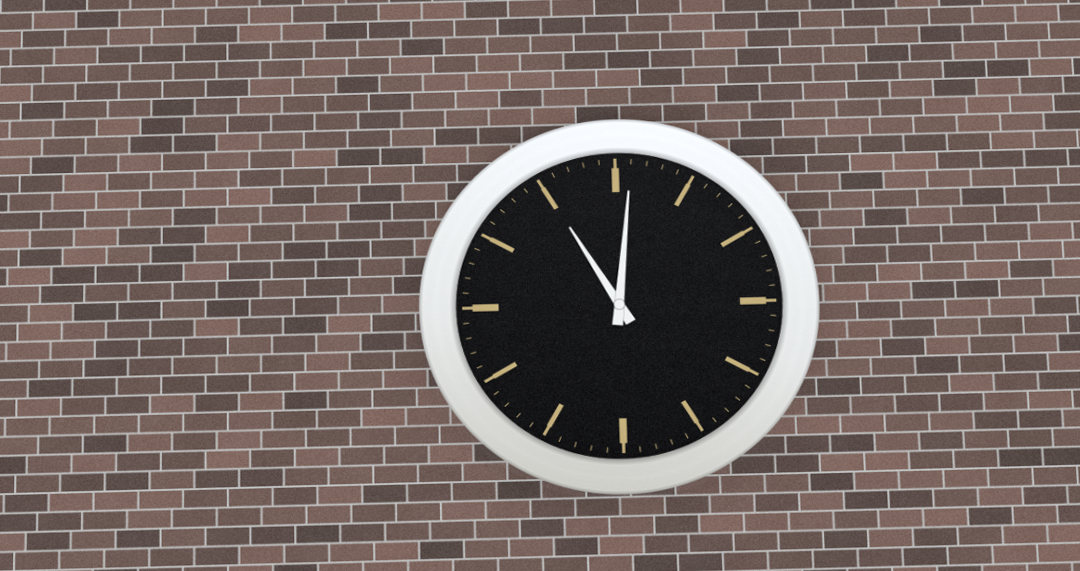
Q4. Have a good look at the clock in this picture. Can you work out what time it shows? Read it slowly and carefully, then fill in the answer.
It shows 11:01
